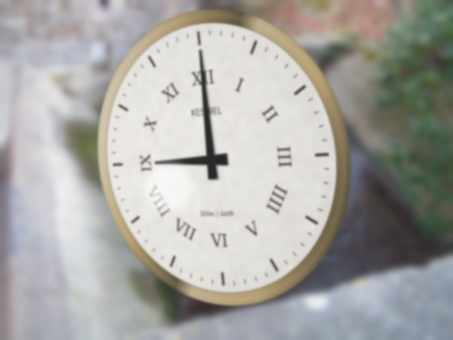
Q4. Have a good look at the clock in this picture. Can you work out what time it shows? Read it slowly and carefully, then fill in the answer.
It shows 9:00
